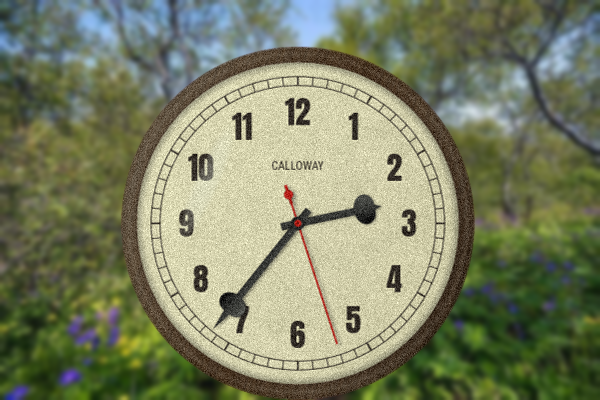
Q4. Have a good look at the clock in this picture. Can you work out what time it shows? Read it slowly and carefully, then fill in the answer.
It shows 2:36:27
